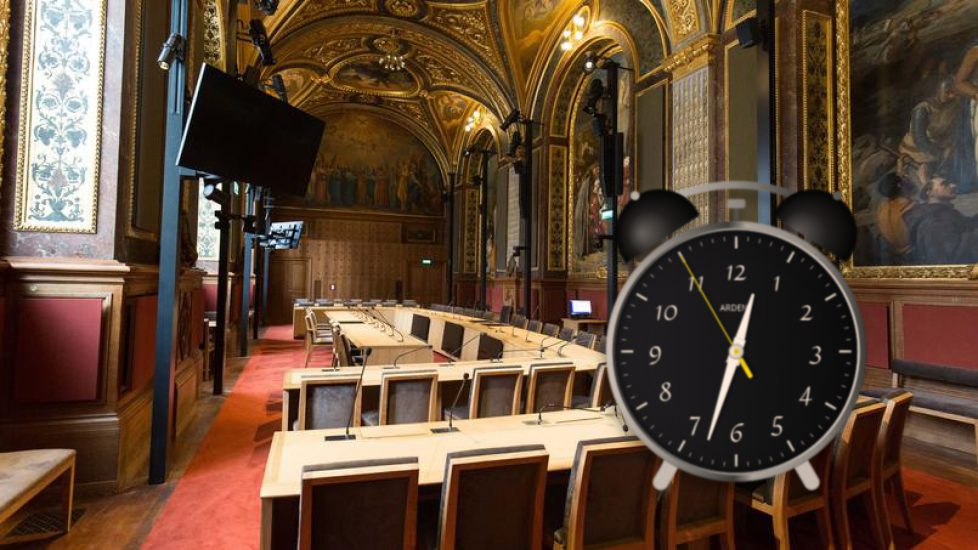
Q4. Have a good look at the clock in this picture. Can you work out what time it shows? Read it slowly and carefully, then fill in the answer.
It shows 12:32:55
